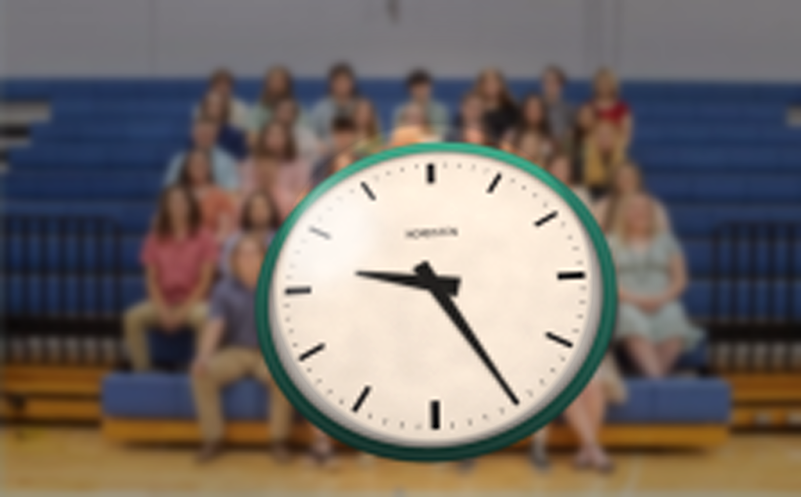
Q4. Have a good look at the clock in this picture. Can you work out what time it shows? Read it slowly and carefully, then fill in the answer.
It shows 9:25
